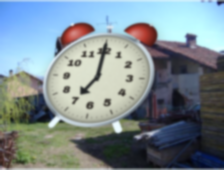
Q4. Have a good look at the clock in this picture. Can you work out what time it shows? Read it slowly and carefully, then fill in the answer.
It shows 7:00
